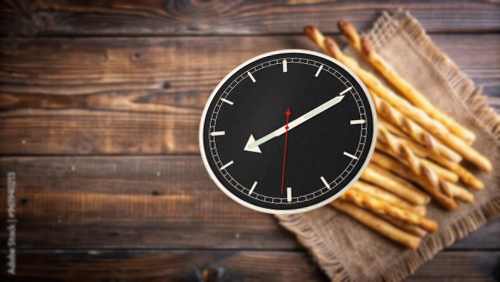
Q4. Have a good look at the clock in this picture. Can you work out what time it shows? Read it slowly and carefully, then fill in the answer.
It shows 8:10:31
